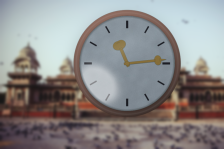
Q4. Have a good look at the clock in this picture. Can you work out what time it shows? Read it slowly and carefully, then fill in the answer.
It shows 11:14
